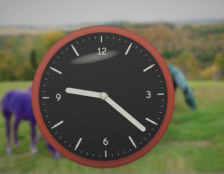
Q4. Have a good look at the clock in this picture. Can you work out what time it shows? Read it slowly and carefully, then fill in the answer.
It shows 9:22
